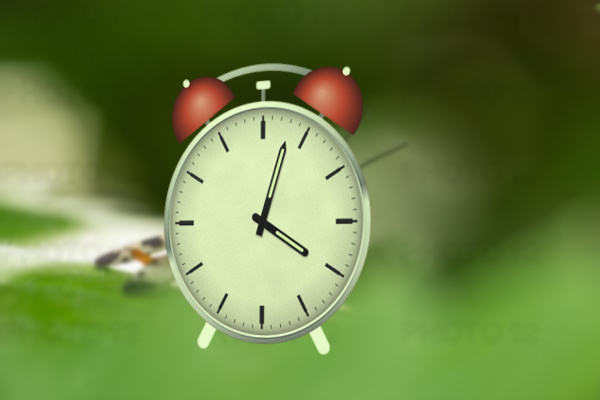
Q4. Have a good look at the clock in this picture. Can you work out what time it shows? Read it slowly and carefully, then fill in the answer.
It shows 4:03
